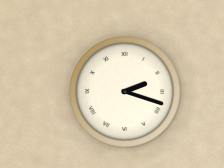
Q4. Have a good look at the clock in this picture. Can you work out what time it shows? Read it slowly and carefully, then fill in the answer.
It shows 2:18
